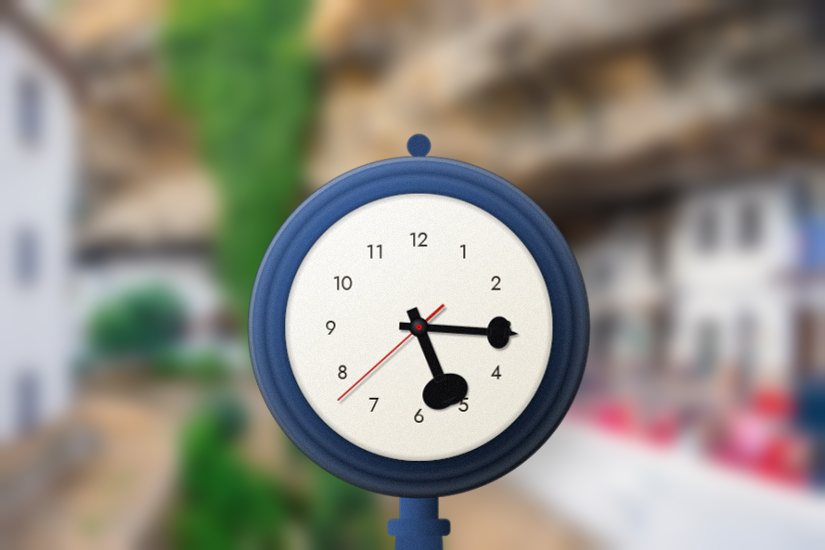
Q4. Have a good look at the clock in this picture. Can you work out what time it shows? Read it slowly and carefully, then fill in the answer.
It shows 5:15:38
